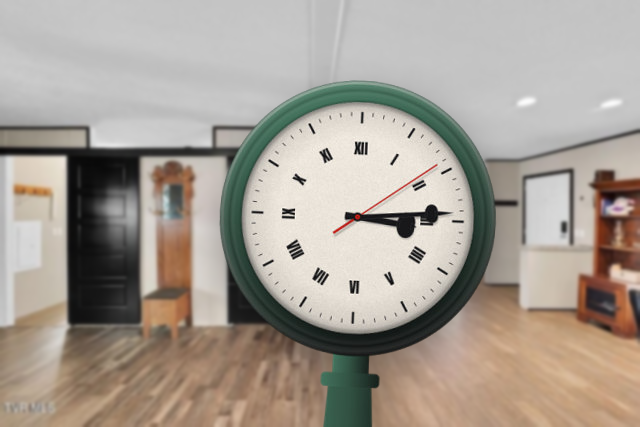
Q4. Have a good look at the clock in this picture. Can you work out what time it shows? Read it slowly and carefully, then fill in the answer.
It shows 3:14:09
